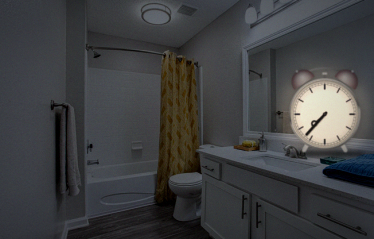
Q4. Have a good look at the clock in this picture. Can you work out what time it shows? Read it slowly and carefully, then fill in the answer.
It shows 7:37
